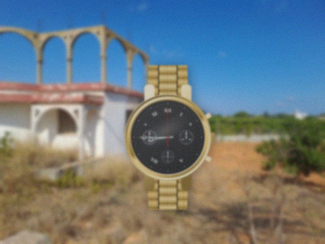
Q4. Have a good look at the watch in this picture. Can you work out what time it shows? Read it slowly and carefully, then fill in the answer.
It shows 8:45
